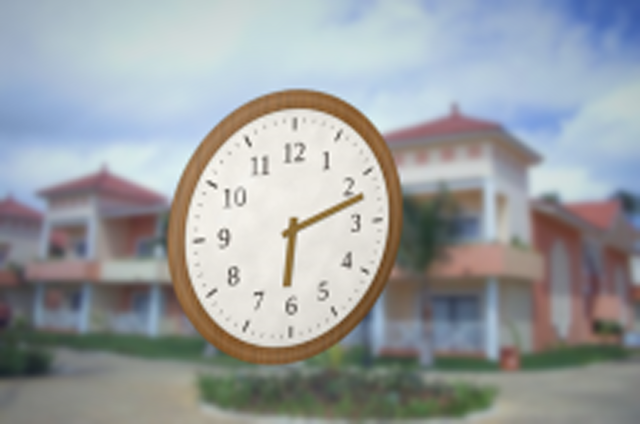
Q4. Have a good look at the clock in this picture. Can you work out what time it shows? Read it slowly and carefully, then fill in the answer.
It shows 6:12
